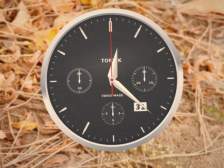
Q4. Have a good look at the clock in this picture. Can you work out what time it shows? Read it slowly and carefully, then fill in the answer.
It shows 12:22
